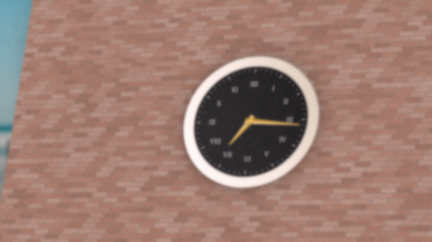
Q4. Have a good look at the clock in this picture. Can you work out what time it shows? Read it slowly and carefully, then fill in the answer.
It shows 7:16
